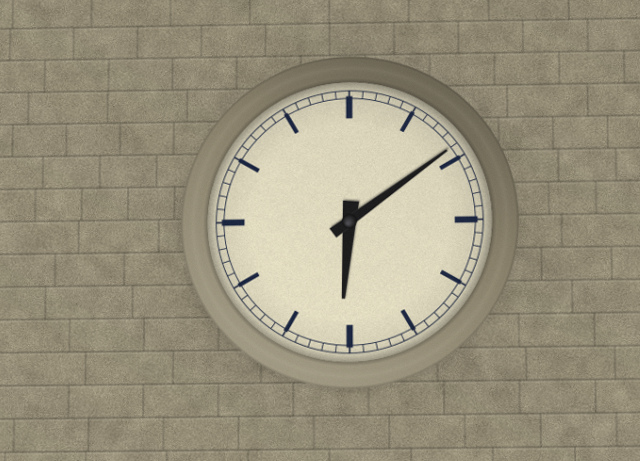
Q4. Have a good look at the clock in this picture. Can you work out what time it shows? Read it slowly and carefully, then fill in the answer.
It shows 6:09
